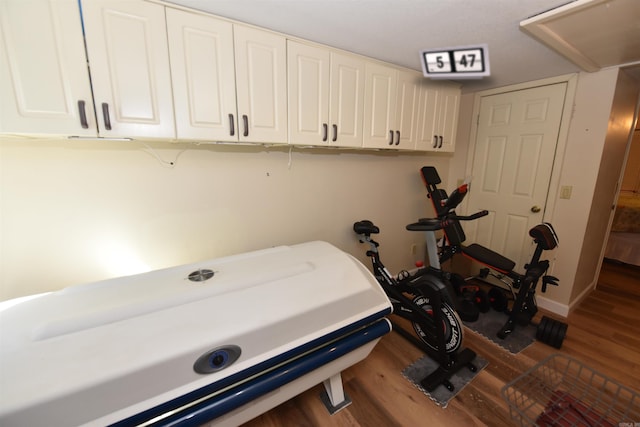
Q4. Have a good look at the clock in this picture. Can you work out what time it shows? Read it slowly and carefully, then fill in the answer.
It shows 5:47
